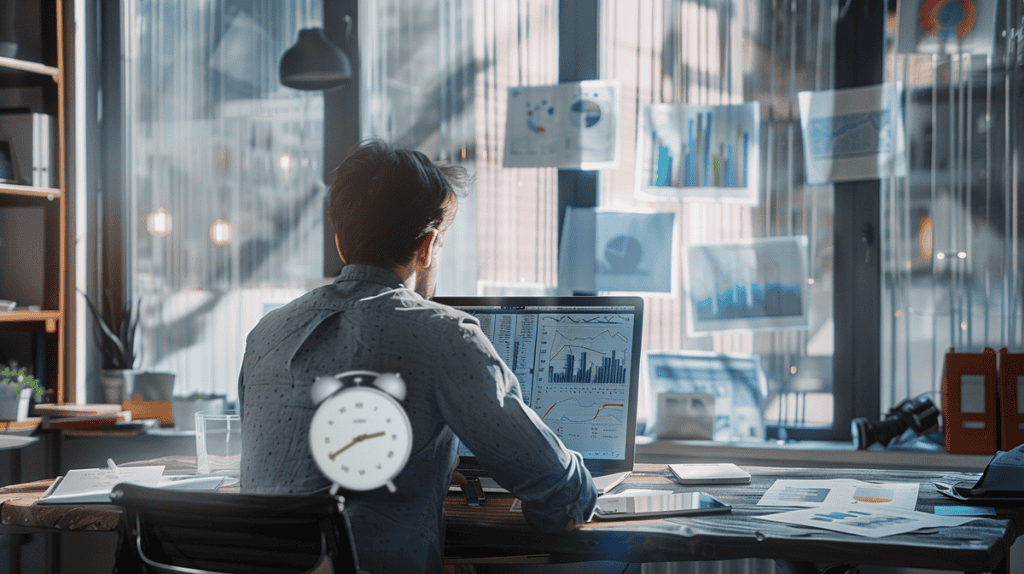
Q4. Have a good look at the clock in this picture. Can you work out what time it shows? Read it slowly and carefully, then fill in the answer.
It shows 2:40
